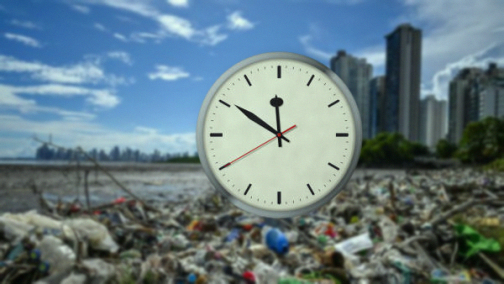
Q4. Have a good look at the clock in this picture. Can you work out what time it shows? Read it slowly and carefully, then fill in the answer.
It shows 11:50:40
